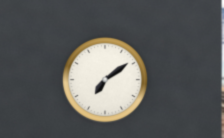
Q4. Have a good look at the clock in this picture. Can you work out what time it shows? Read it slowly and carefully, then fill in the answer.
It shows 7:09
